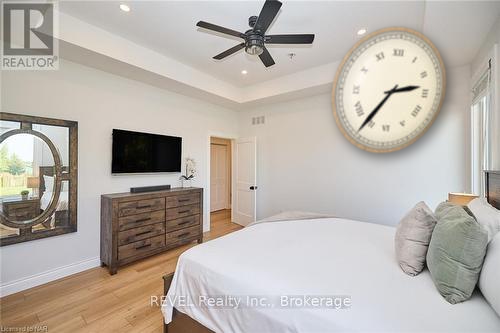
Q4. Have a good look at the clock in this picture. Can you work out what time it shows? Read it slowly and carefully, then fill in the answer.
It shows 2:36
